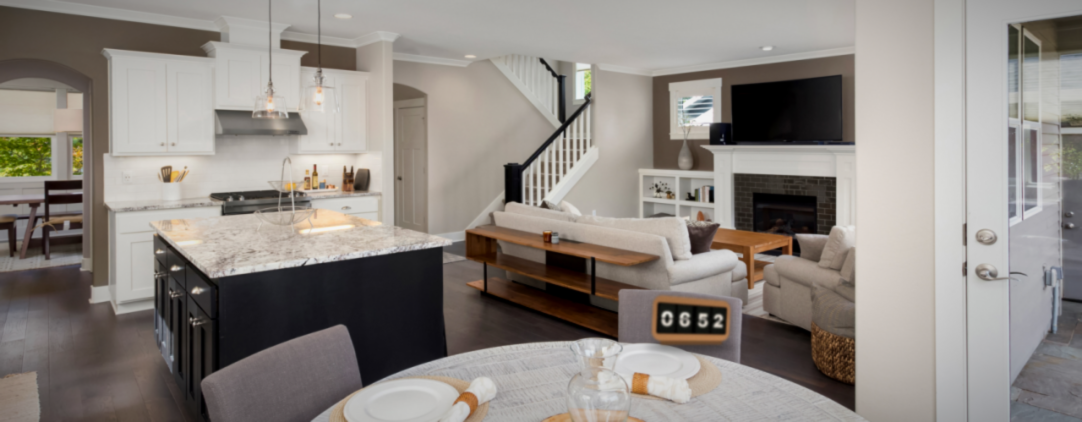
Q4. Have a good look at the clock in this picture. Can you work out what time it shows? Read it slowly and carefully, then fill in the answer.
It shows 6:52
